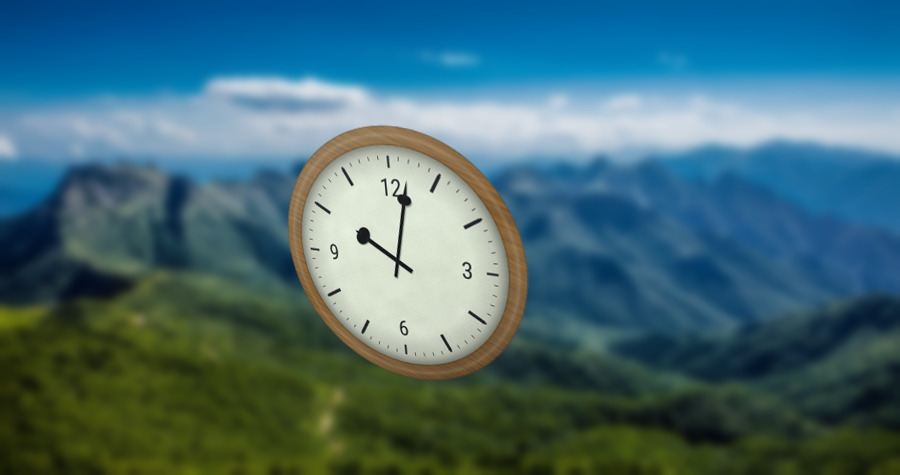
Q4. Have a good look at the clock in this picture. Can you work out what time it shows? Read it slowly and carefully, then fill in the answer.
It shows 10:02
